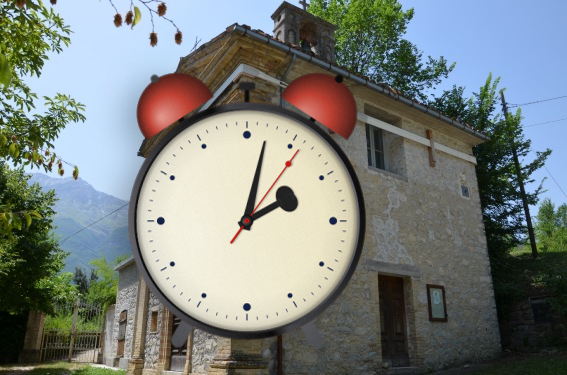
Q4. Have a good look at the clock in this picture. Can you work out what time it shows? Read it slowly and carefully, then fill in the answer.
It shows 2:02:06
